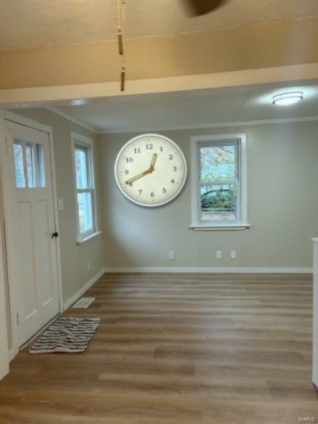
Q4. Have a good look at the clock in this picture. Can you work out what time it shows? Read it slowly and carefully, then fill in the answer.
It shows 12:41
